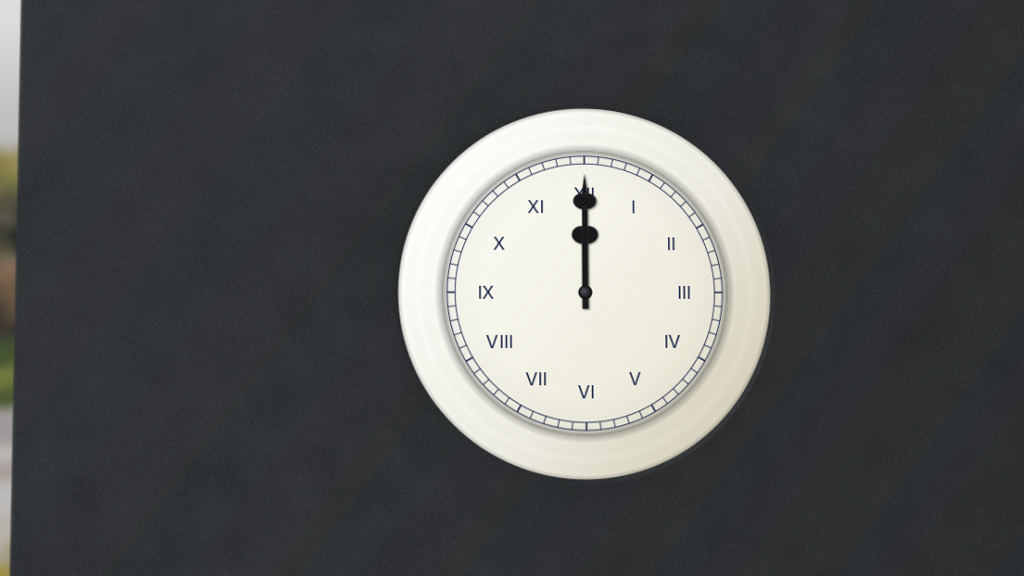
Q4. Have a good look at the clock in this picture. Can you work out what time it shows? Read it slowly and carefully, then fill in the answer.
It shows 12:00
